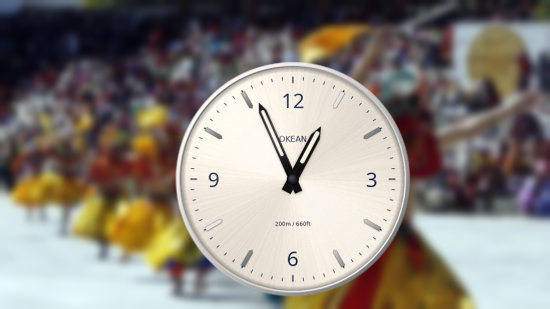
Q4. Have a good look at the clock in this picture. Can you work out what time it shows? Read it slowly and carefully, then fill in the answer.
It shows 12:56
